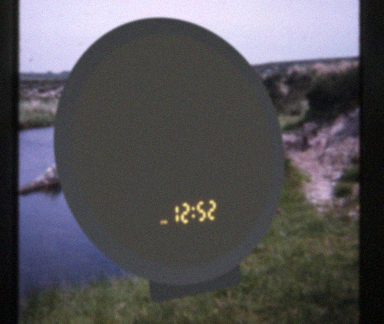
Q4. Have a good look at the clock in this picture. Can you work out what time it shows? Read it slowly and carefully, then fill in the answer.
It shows 12:52
